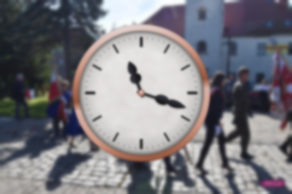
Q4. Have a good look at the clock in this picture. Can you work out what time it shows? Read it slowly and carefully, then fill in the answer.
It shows 11:18
